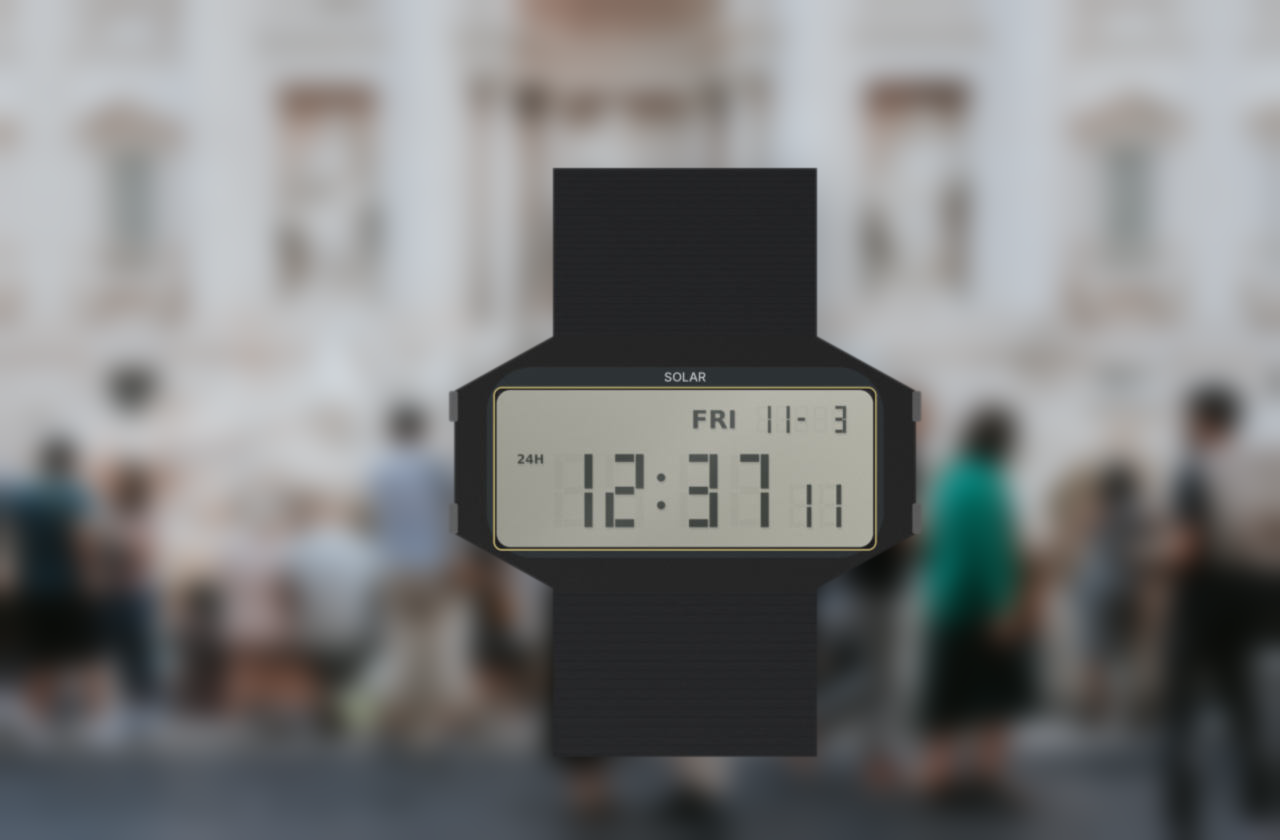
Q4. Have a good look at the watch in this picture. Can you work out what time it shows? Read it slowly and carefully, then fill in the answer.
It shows 12:37:11
